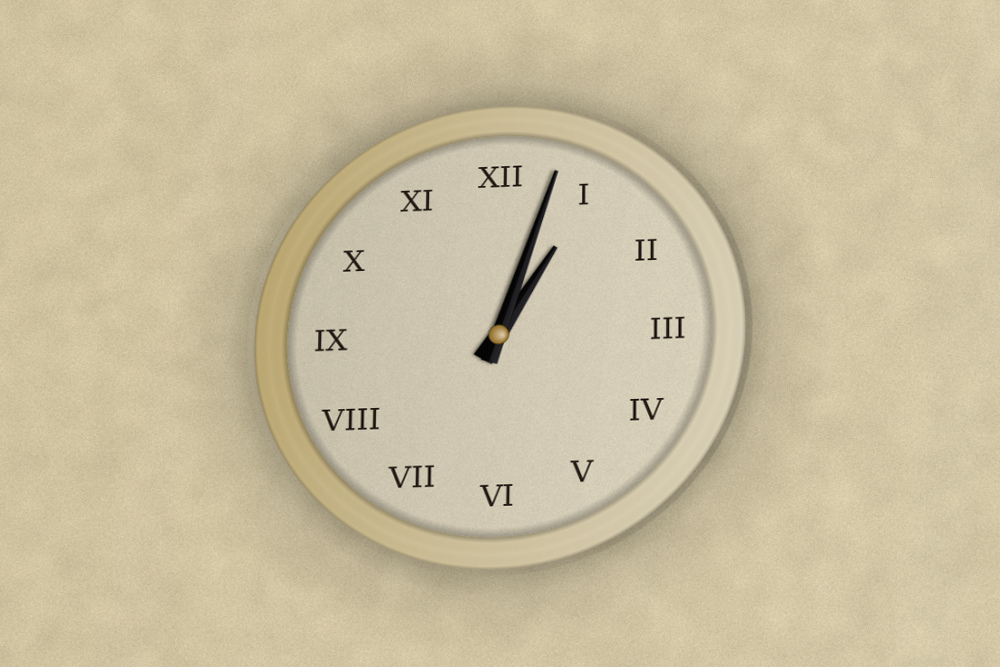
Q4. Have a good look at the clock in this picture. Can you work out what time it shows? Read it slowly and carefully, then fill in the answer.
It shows 1:03
